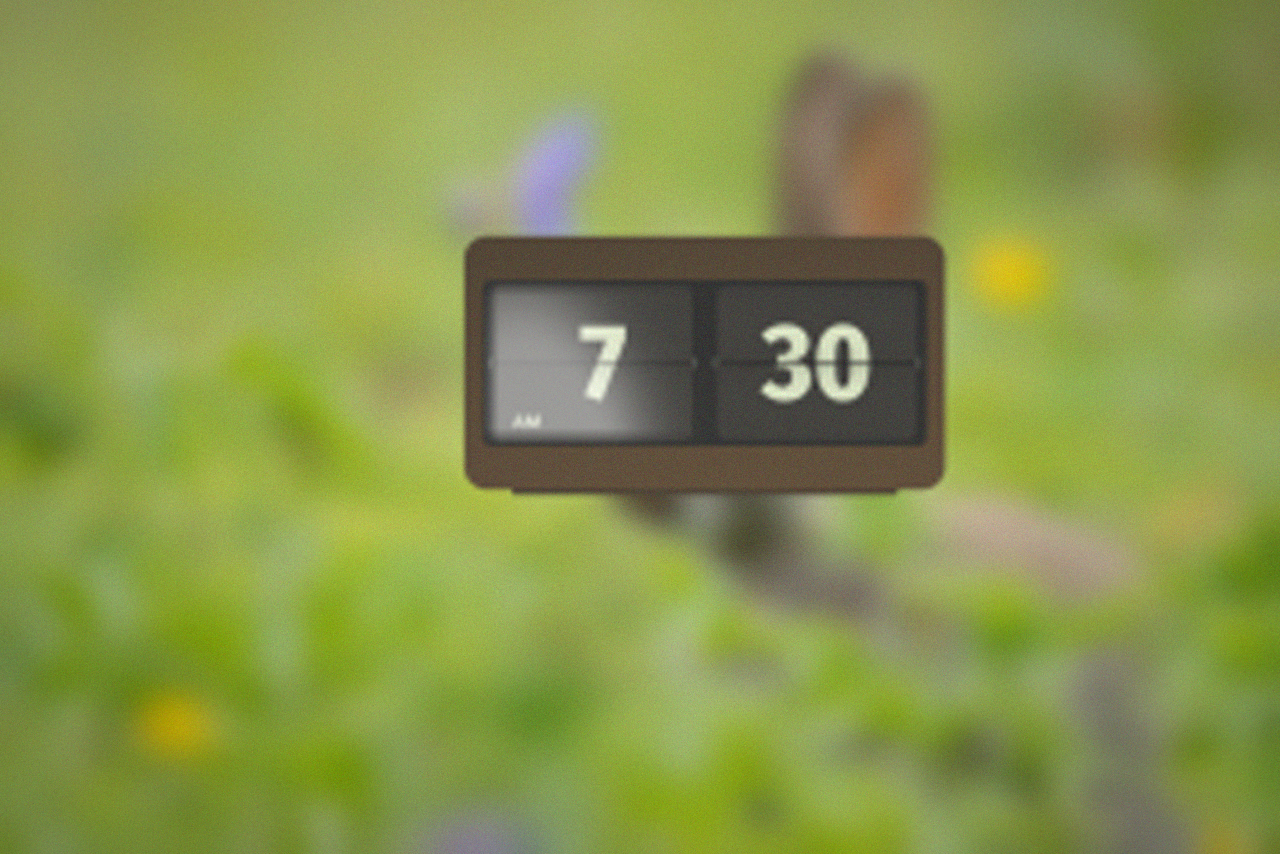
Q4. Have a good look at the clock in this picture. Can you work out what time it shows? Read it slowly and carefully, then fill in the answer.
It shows 7:30
